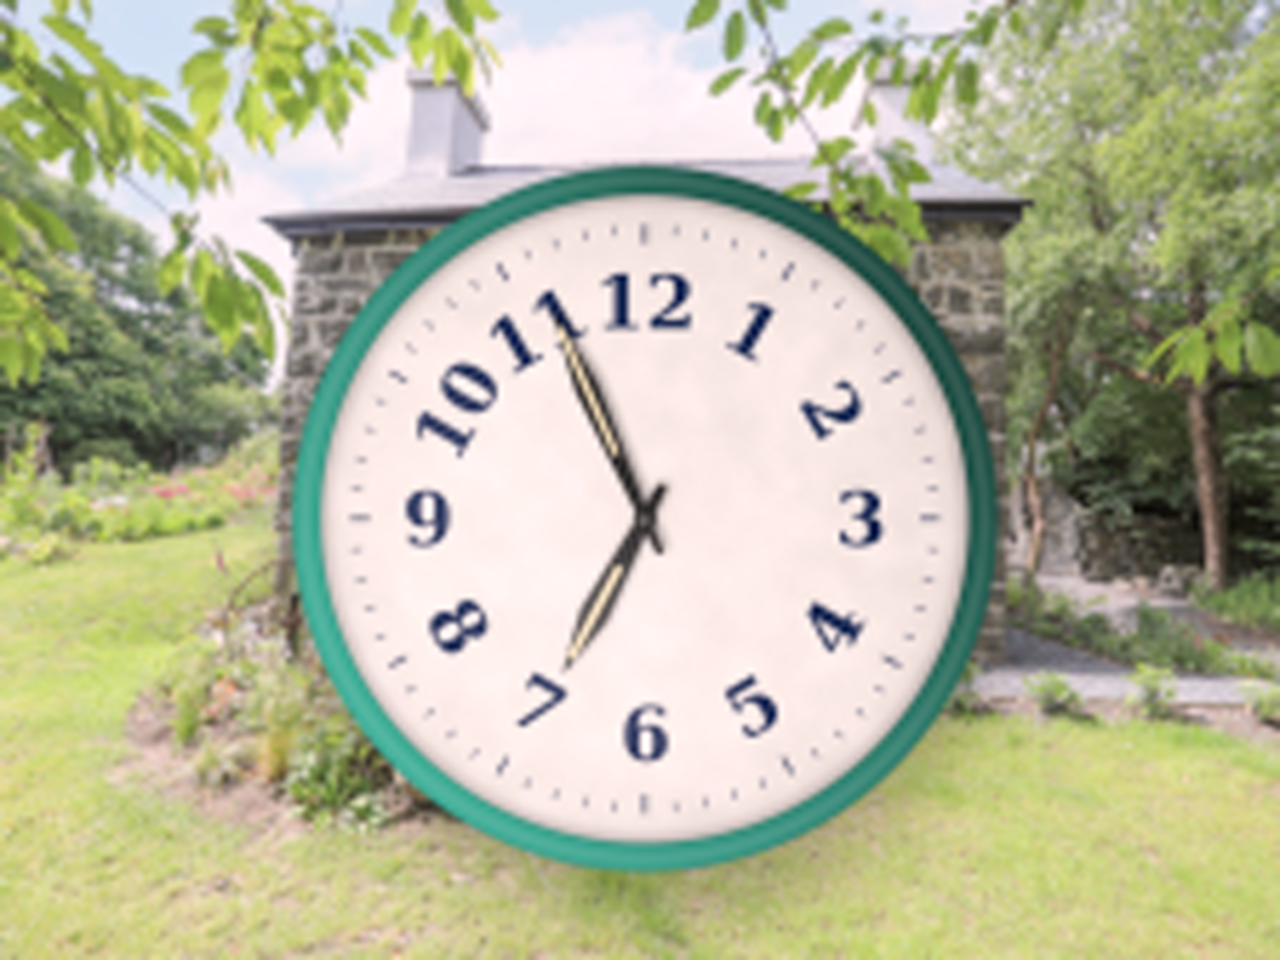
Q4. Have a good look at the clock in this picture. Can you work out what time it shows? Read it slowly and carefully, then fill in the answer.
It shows 6:56
